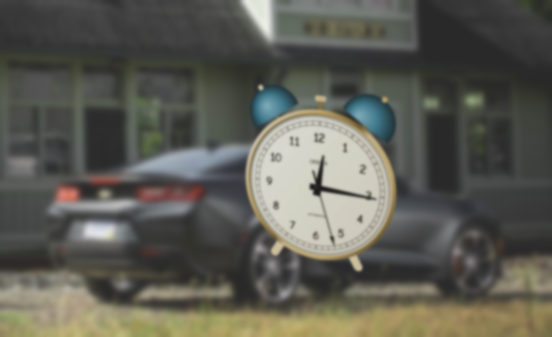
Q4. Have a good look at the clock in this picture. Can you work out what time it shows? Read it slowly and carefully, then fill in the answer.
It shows 12:15:27
